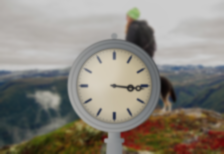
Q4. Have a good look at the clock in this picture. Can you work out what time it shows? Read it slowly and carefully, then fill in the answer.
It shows 3:16
